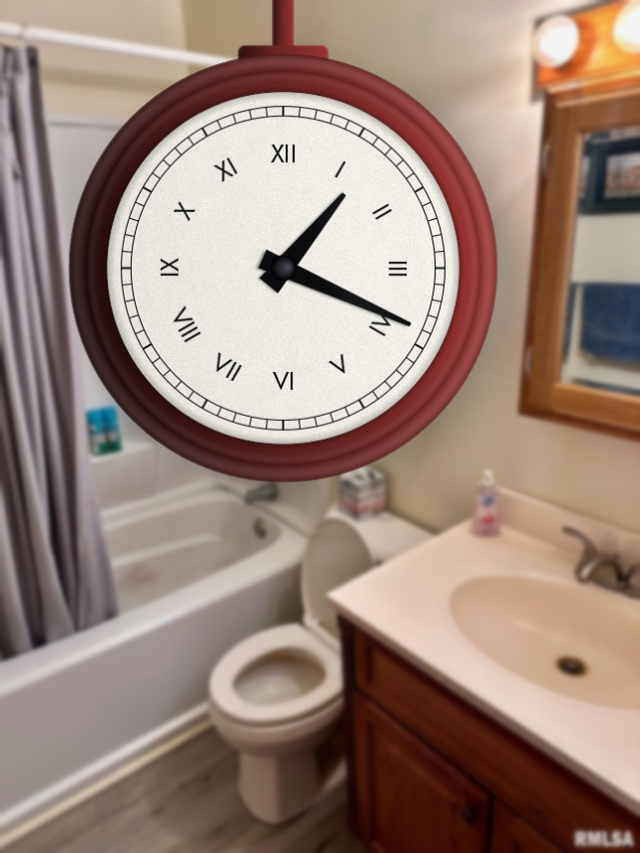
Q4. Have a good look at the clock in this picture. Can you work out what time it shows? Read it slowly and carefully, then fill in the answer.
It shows 1:19
